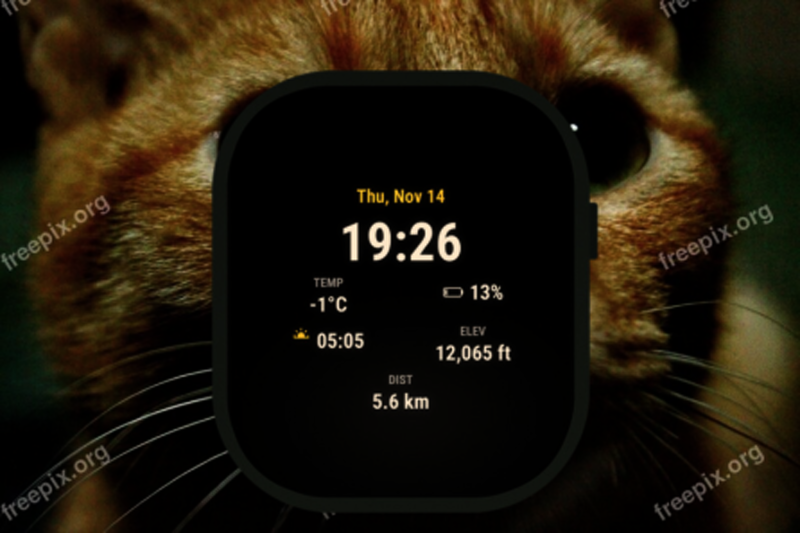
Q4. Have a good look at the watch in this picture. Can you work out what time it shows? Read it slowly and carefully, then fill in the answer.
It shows 19:26
